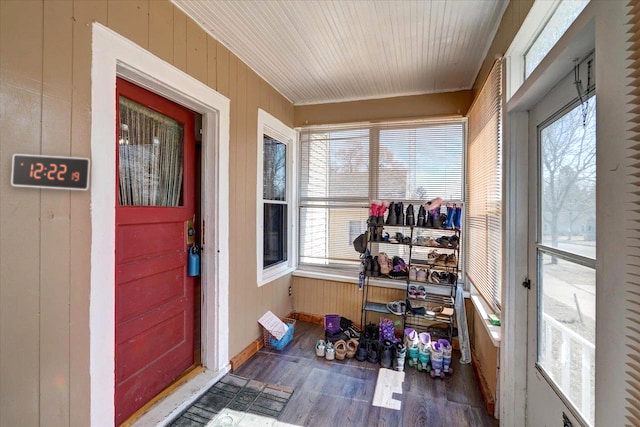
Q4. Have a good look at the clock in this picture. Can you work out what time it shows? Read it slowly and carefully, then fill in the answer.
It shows 12:22
